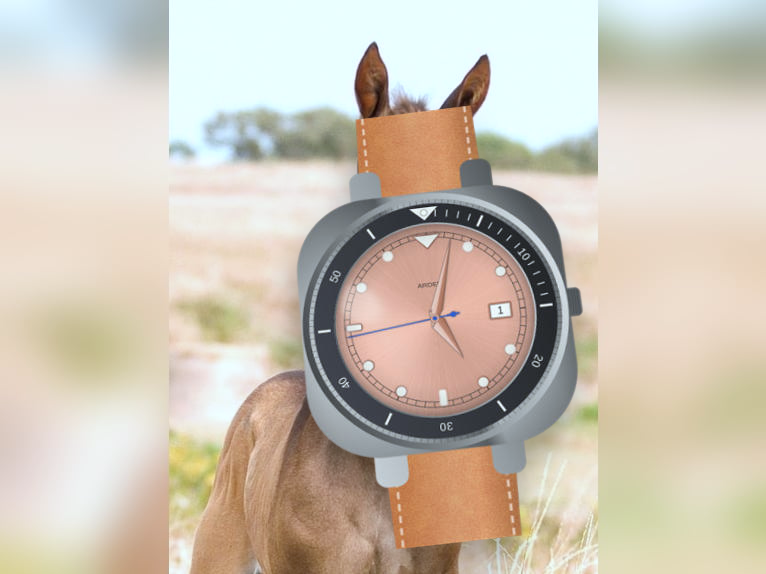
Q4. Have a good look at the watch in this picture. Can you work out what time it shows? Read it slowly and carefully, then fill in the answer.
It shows 5:02:44
